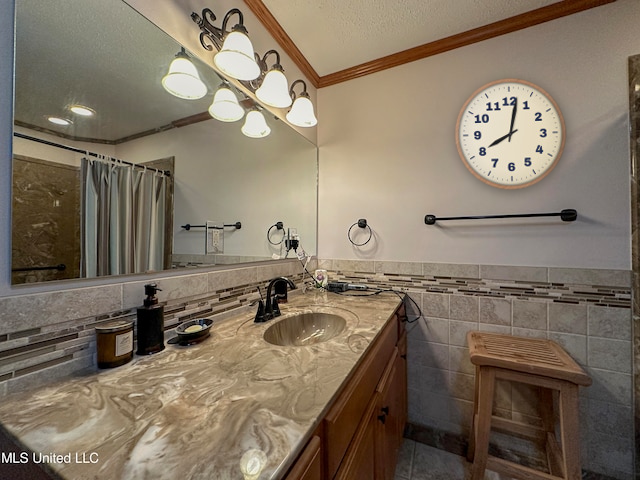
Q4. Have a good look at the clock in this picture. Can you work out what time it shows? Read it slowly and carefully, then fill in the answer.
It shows 8:02
